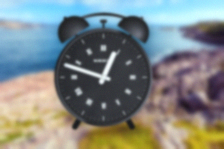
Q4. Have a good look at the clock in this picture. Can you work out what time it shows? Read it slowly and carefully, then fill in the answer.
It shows 12:48
